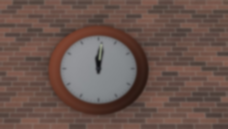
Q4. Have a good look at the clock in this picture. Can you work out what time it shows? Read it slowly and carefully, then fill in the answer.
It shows 12:01
